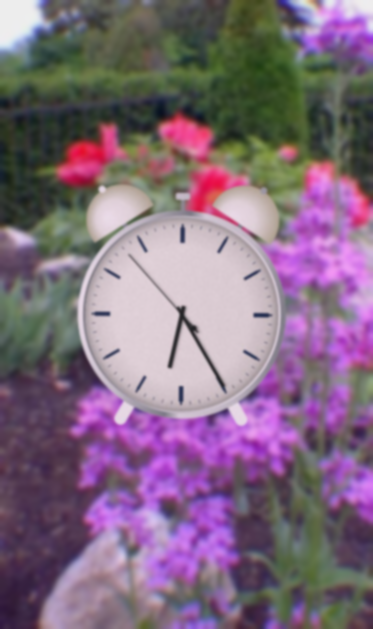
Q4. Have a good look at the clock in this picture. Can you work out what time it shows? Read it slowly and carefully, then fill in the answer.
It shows 6:24:53
